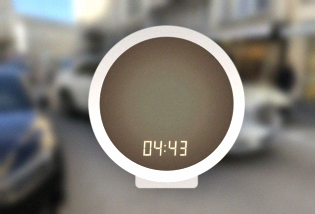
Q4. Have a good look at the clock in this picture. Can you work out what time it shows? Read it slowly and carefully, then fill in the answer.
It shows 4:43
